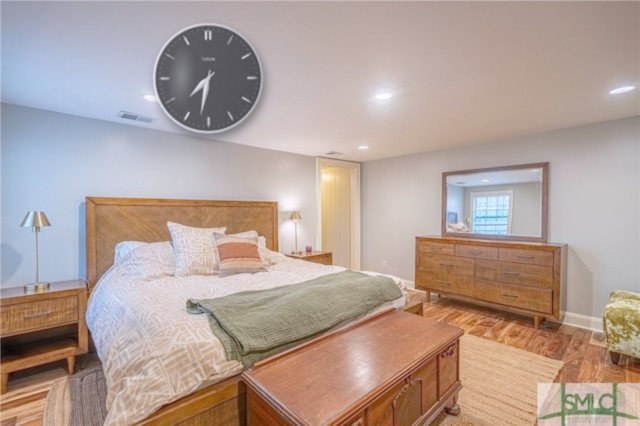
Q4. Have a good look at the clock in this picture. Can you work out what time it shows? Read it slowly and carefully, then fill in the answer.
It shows 7:32
